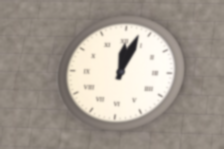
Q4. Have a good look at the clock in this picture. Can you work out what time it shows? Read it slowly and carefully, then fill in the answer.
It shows 12:03
